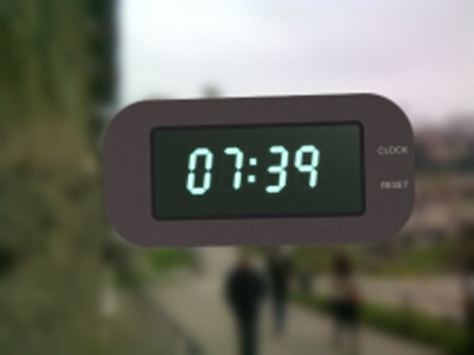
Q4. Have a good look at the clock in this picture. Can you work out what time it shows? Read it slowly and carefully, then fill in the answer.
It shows 7:39
